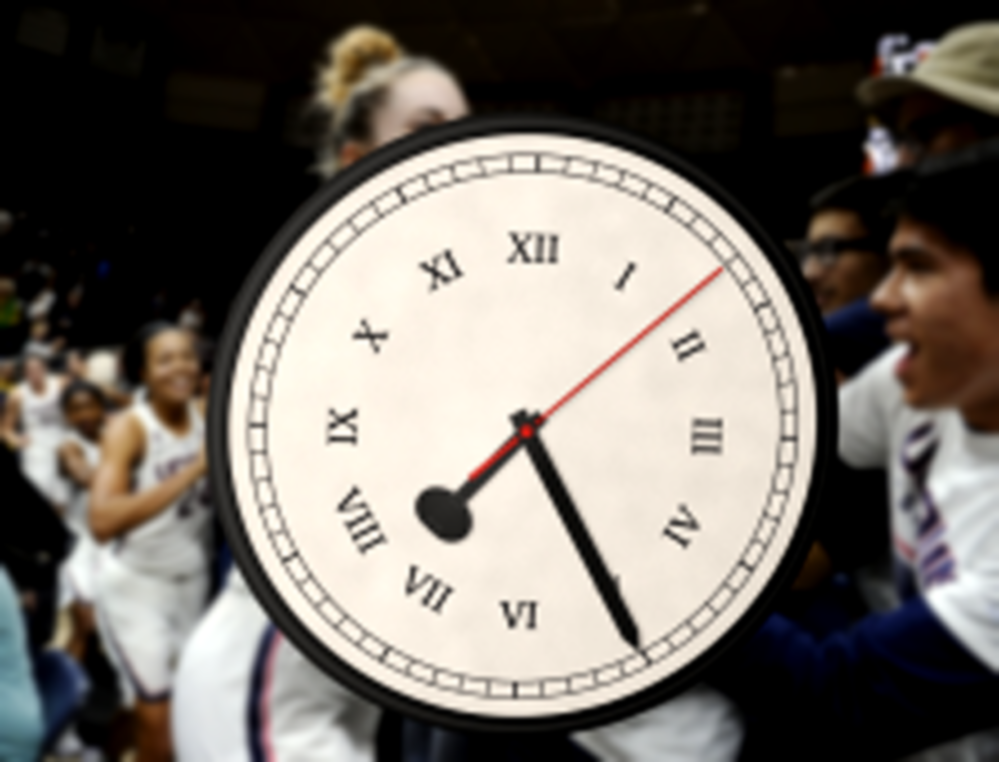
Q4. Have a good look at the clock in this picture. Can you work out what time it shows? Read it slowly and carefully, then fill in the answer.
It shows 7:25:08
